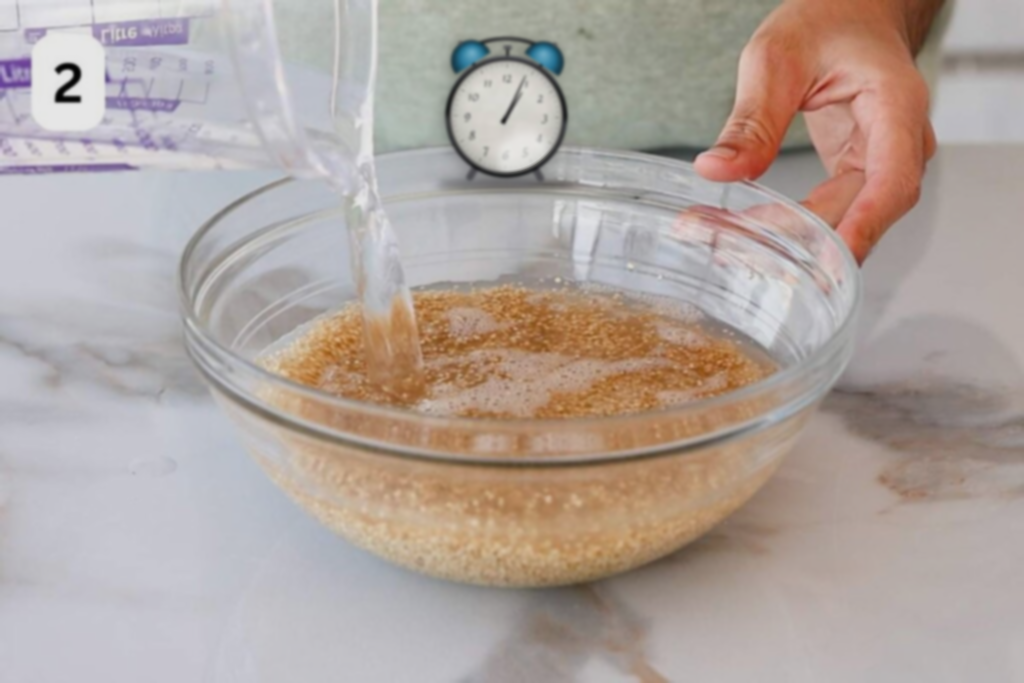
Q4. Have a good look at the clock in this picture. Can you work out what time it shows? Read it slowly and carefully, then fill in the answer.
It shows 1:04
